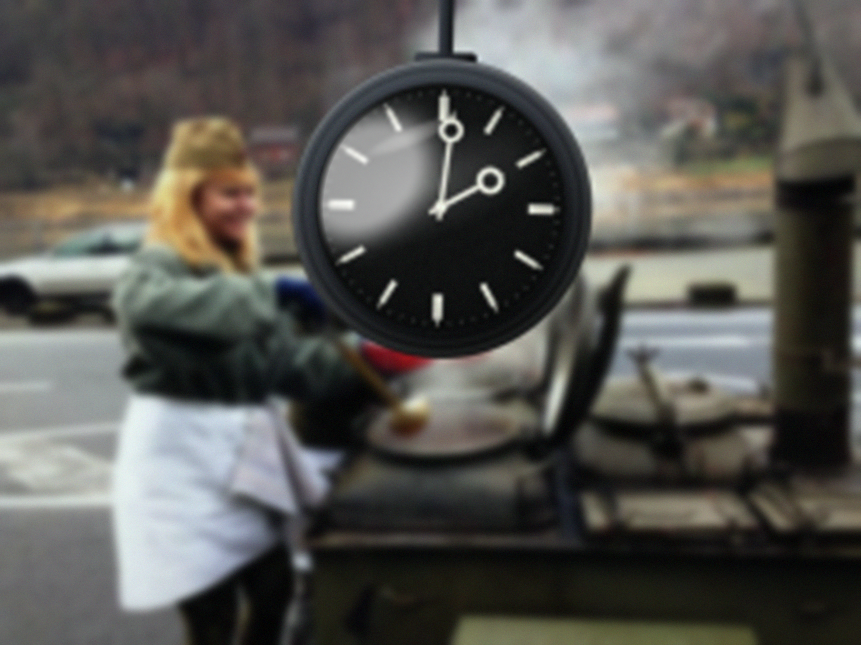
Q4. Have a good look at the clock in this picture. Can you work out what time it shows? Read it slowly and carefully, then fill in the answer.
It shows 2:01
